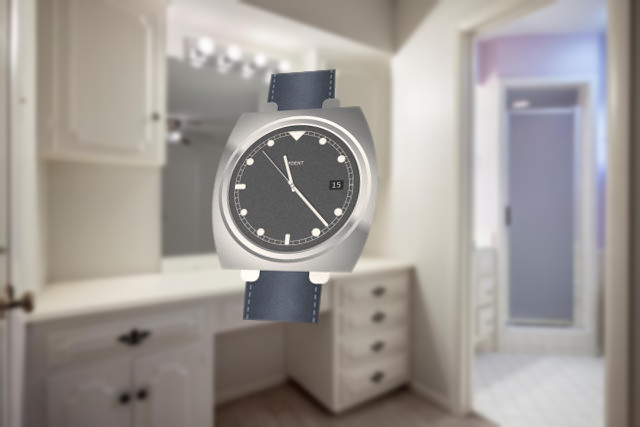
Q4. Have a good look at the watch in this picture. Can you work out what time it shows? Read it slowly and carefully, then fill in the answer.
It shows 11:22:53
